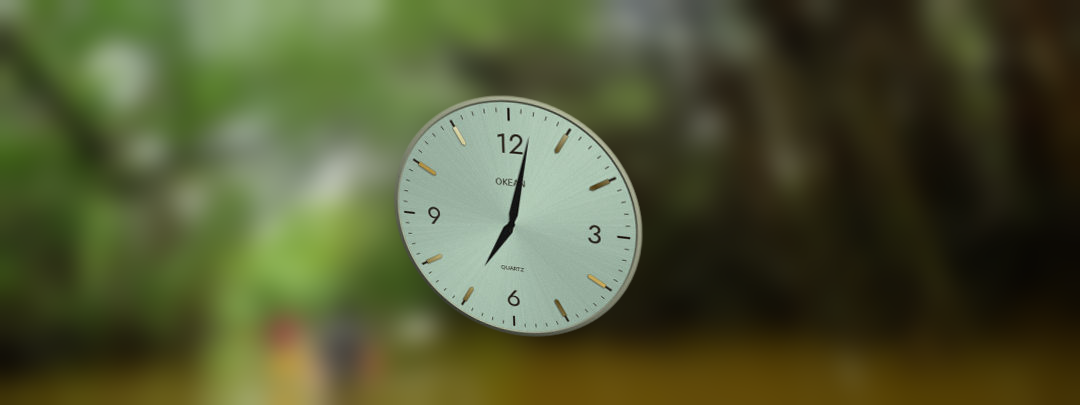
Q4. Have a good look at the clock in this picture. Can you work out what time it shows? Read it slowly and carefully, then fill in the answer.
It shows 7:02
